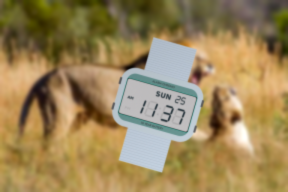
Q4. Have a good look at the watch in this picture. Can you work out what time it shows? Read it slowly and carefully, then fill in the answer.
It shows 11:37
